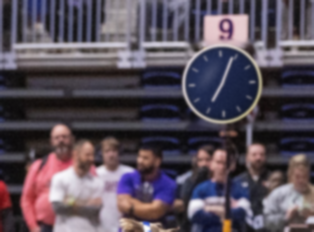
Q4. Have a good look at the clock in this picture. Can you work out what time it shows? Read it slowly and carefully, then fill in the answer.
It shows 7:04
